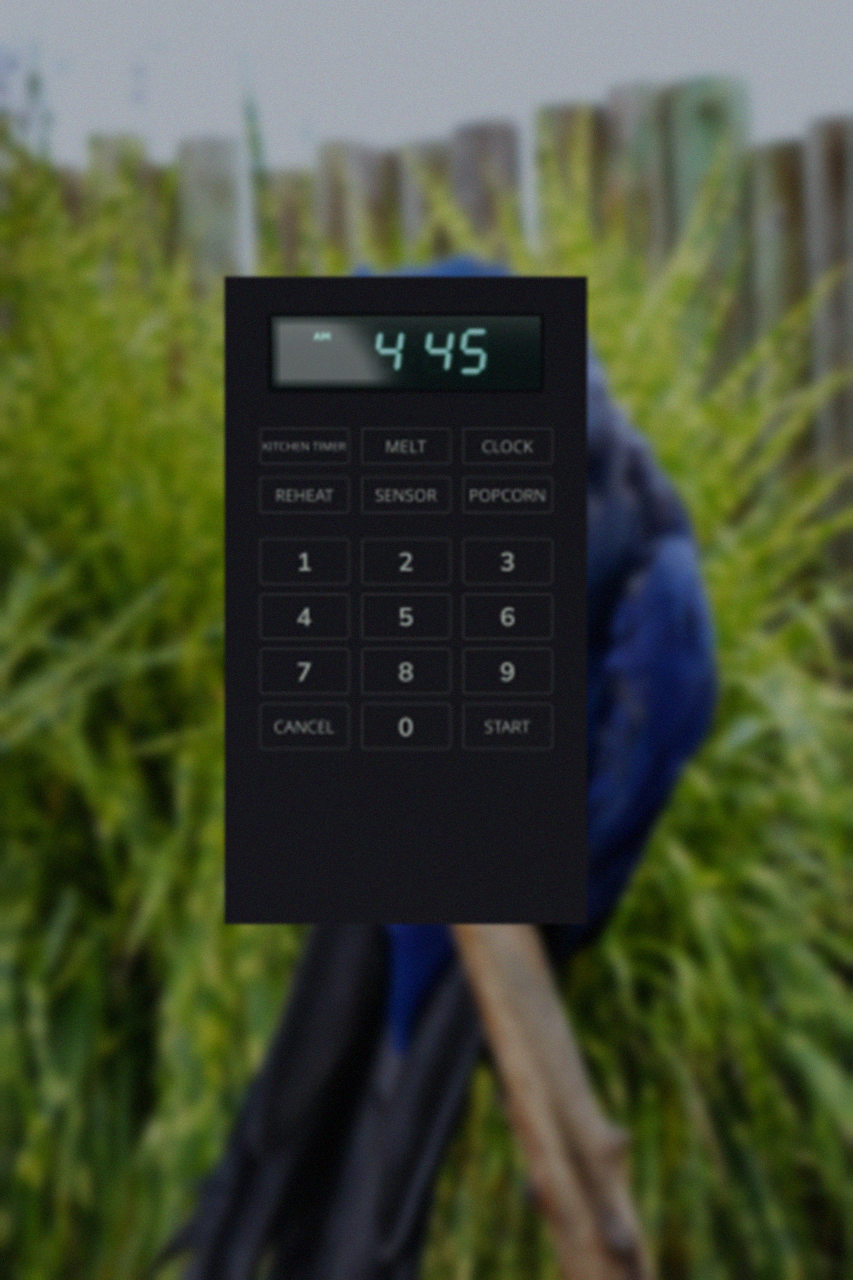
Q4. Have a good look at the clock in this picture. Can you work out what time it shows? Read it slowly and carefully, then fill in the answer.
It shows 4:45
